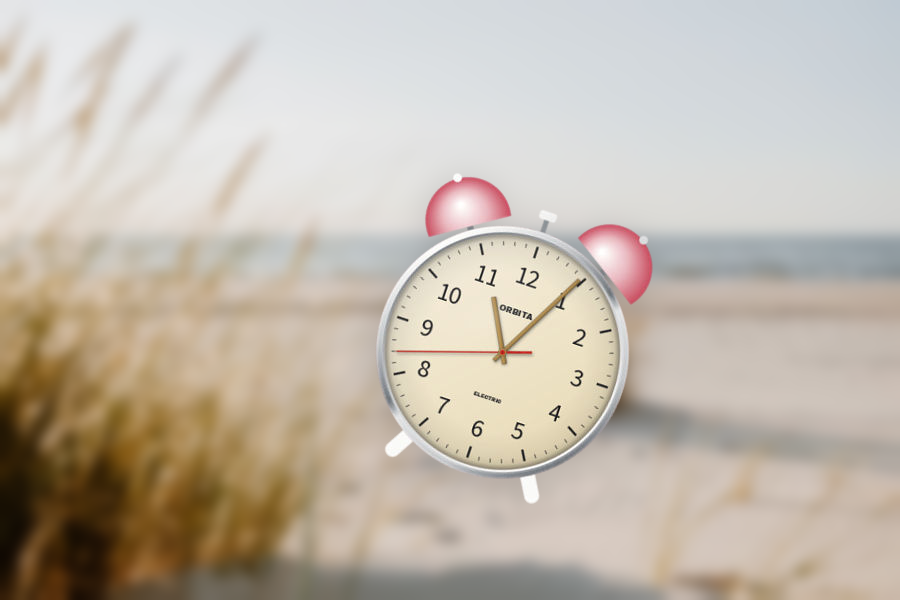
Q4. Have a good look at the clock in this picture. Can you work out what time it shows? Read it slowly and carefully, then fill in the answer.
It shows 11:04:42
